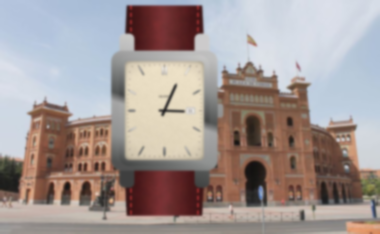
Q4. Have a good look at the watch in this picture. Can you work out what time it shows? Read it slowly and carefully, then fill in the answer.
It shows 3:04
